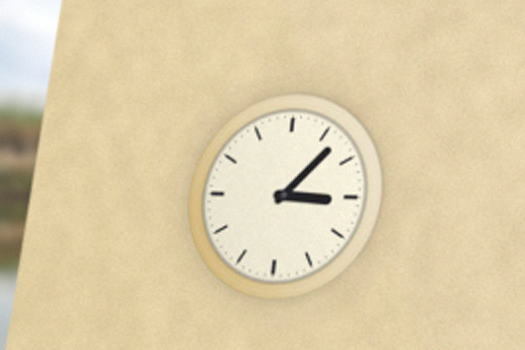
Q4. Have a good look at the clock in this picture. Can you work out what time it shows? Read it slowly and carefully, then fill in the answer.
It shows 3:07
